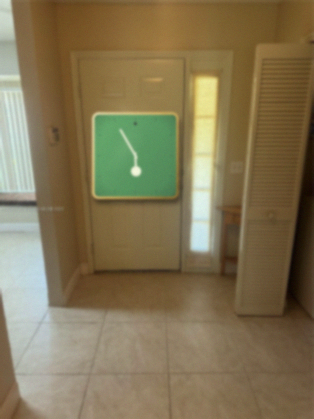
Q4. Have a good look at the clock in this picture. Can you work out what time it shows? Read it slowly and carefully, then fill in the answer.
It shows 5:55
